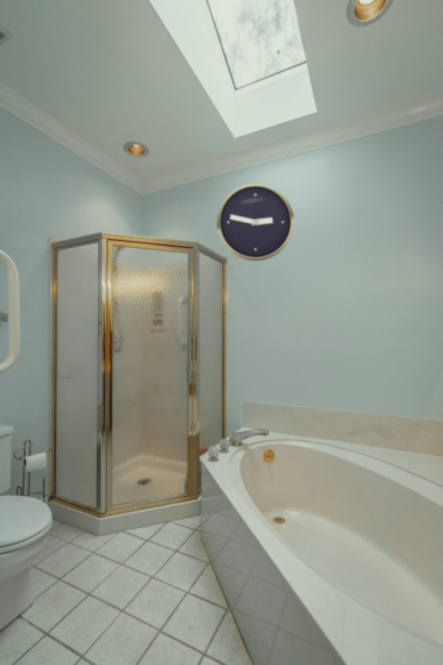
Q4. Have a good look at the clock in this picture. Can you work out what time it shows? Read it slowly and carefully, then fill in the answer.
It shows 2:47
